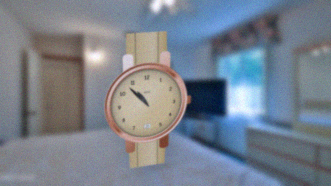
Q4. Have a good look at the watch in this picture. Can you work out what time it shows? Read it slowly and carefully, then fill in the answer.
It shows 10:53
